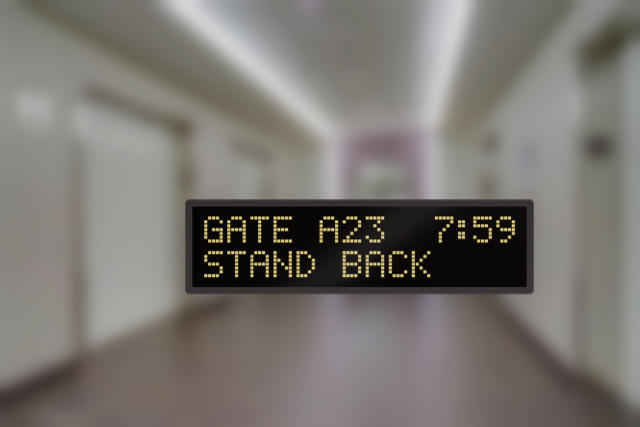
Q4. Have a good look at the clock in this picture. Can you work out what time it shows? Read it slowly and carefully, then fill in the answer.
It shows 7:59
